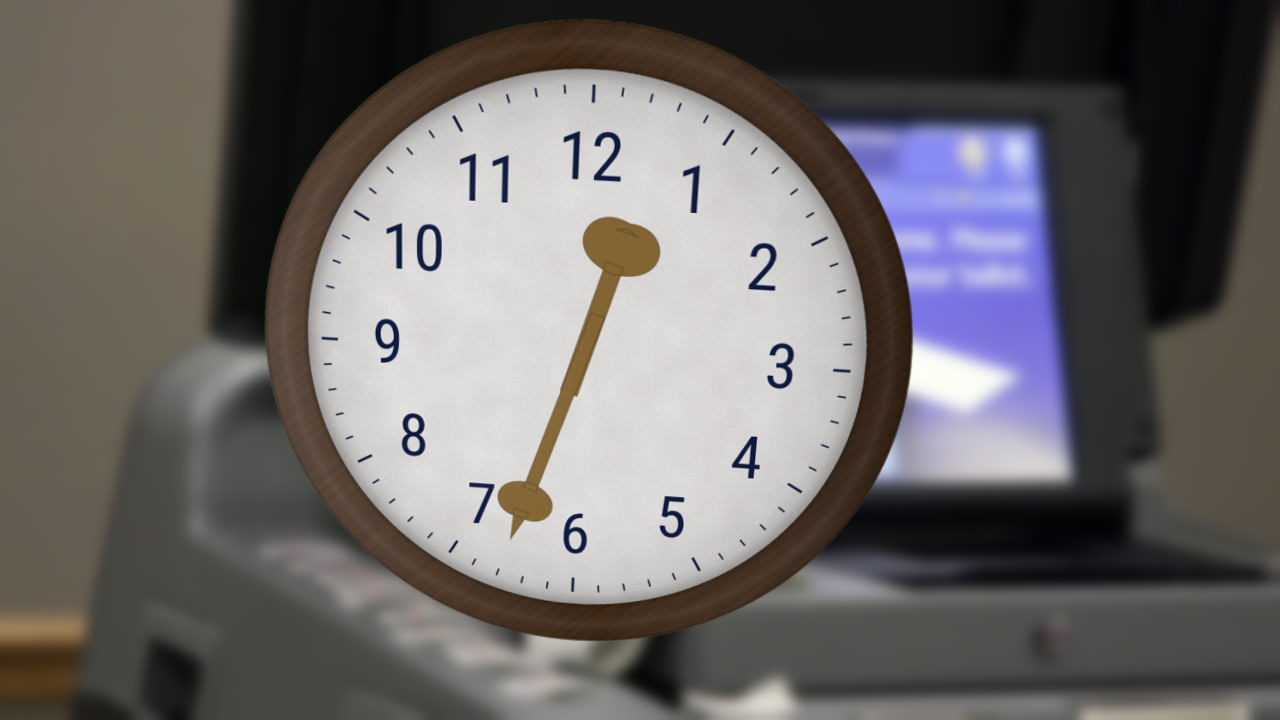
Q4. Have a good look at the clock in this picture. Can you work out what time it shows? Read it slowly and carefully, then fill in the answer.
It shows 12:33
